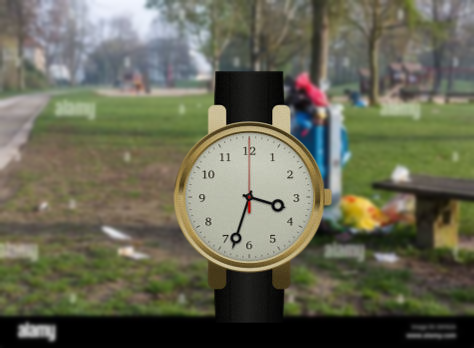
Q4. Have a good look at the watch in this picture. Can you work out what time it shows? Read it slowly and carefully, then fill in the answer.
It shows 3:33:00
